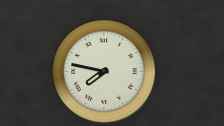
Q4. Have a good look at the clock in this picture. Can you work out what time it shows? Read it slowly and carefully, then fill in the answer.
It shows 7:47
